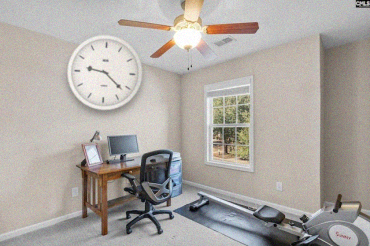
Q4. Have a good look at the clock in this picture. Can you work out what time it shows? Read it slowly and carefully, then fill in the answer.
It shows 9:22
